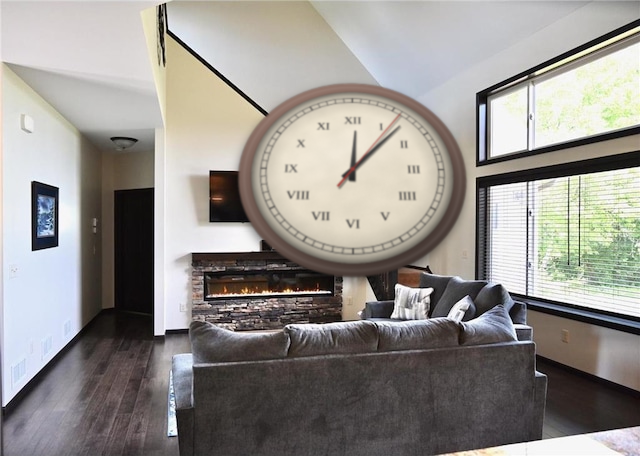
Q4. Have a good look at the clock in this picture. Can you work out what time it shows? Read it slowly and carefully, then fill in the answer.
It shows 12:07:06
